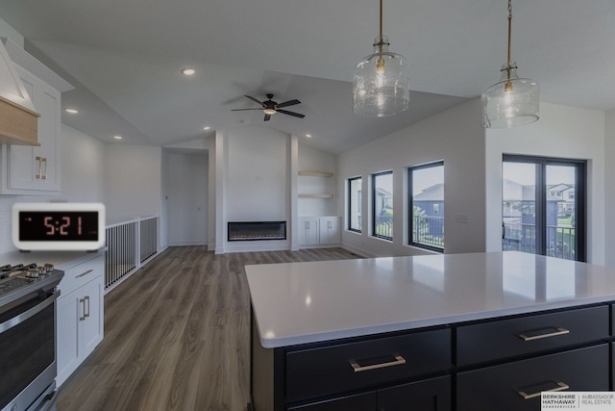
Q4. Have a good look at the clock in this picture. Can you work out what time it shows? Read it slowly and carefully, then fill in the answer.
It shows 5:21
